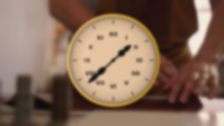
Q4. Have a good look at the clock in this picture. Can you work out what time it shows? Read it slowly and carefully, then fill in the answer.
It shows 1:38
